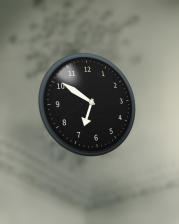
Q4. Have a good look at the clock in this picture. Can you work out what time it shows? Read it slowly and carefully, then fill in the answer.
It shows 6:51
